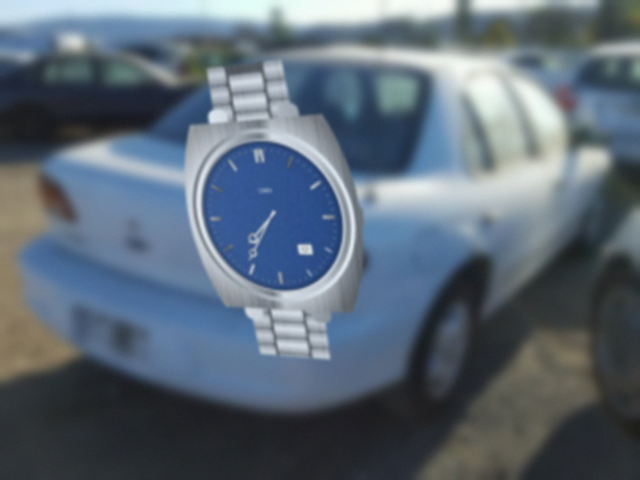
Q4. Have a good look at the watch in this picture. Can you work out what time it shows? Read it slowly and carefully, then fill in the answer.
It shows 7:36
